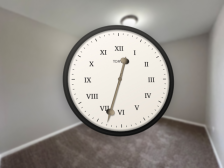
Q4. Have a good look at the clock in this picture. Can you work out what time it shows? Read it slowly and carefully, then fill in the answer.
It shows 12:33
